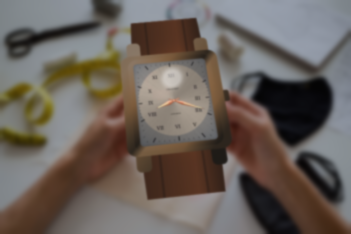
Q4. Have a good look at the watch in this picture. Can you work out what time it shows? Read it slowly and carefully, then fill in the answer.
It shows 8:19
